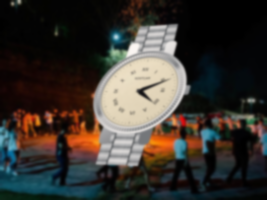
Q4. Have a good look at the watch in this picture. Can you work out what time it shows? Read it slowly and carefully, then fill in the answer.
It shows 4:11
